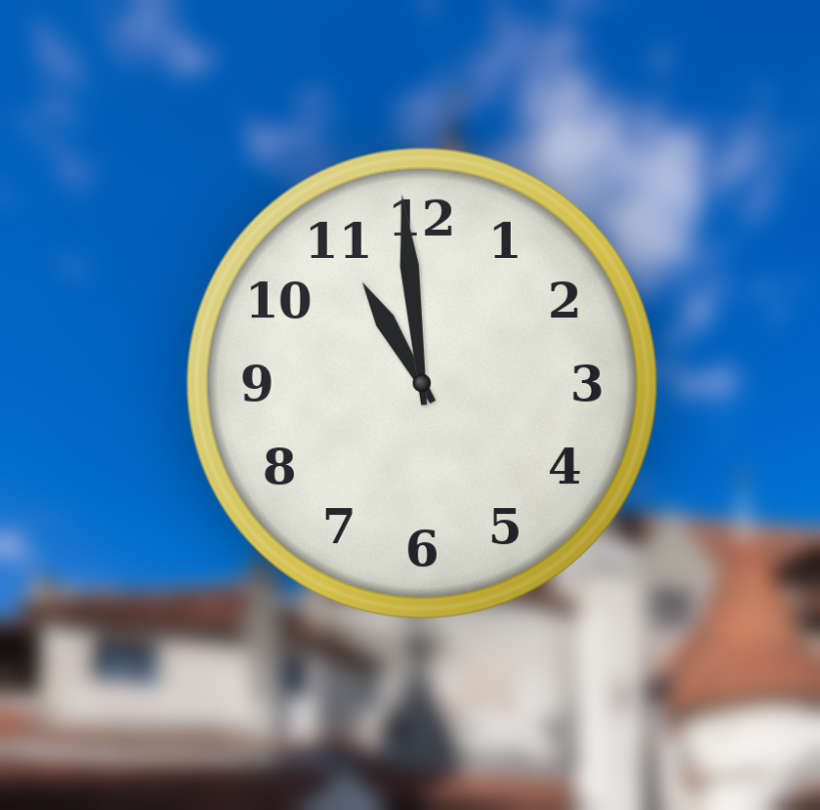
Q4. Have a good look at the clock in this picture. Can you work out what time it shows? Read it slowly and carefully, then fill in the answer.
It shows 10:59
